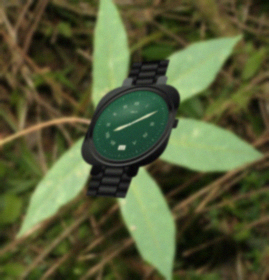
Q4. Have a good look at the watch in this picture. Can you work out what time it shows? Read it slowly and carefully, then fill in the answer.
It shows 8:10
